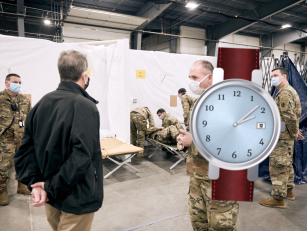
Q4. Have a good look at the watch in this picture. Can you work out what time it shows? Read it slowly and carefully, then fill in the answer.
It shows 2:08
